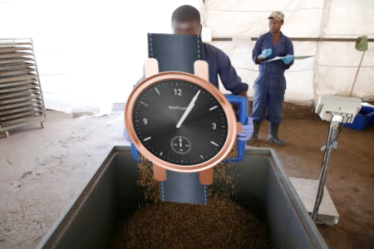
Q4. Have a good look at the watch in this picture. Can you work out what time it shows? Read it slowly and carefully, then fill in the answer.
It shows 1:05
